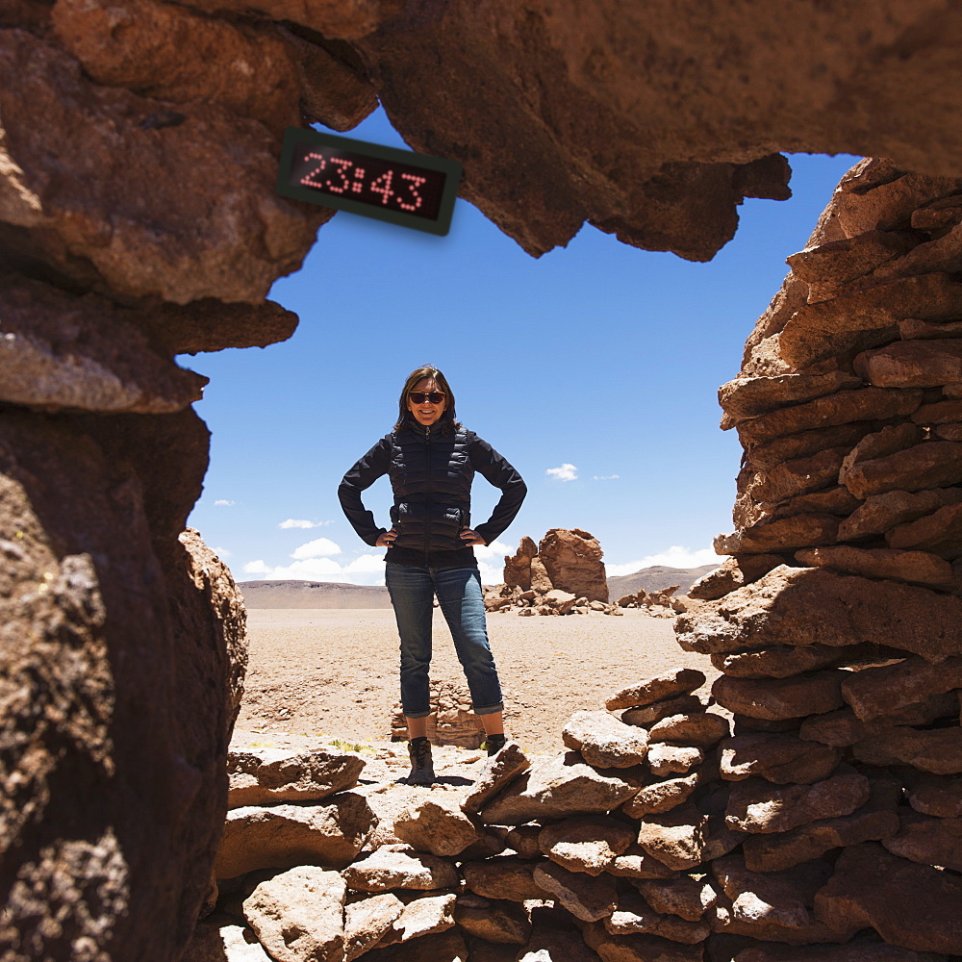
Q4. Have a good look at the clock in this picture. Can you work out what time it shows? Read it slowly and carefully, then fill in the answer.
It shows 23:43
